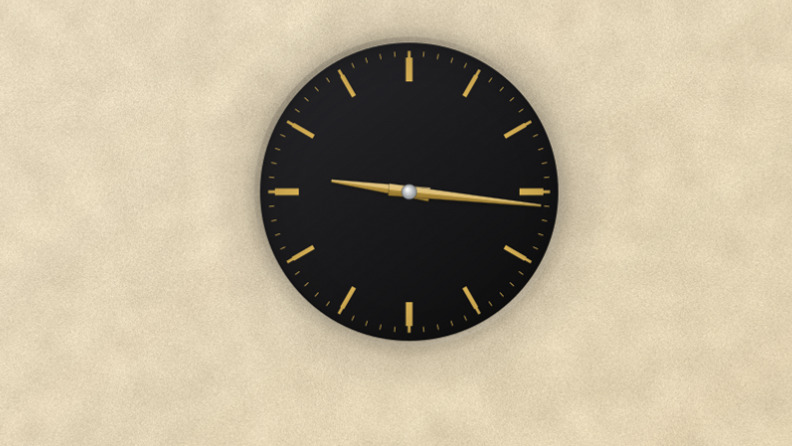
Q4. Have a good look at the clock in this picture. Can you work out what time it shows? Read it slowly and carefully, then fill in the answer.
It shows 9:16
